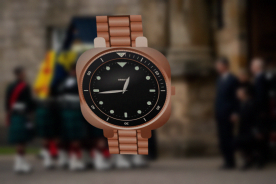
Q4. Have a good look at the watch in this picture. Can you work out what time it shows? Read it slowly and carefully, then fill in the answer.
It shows 12:44
